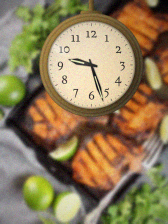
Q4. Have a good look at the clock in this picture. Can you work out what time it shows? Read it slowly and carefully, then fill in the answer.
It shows 9:27
